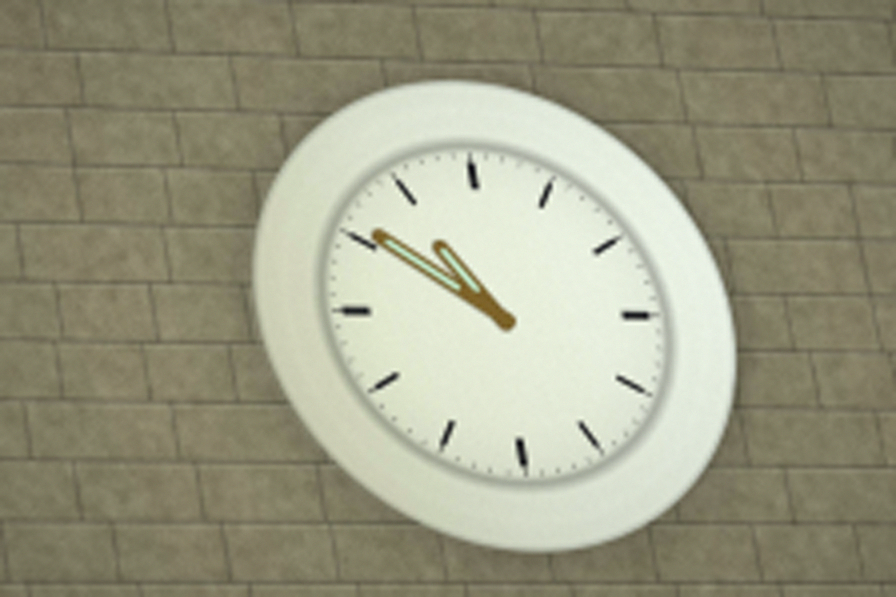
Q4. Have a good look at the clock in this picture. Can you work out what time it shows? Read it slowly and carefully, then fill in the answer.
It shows 10:51
